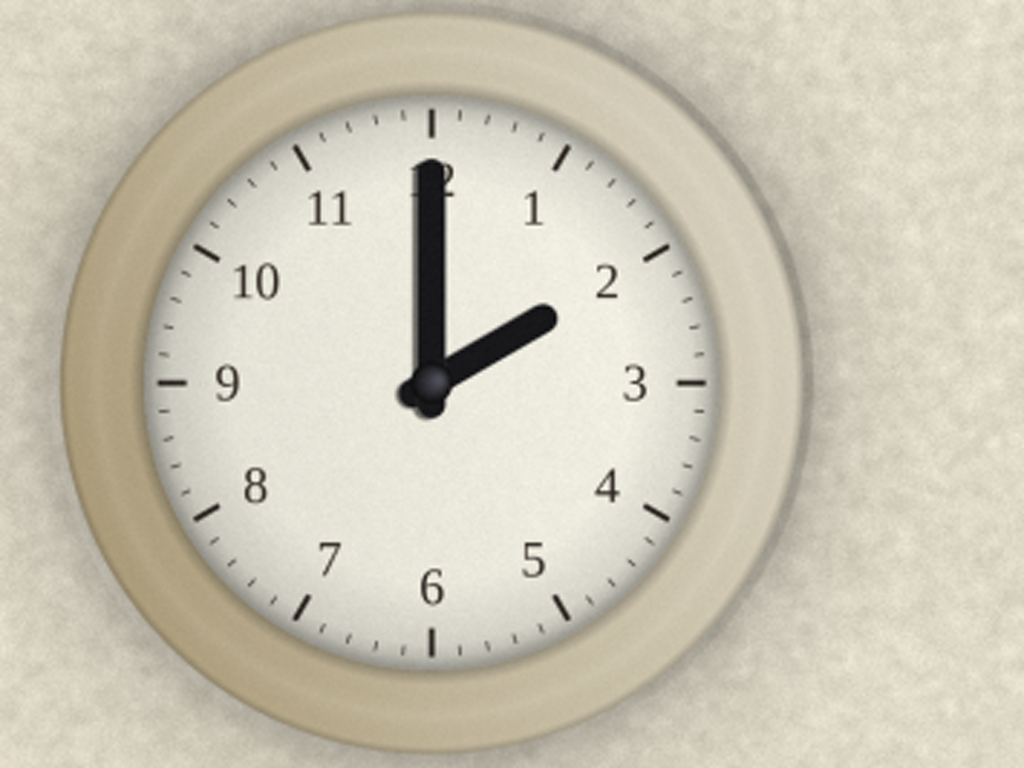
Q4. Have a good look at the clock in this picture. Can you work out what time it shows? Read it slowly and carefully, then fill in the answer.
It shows 2:00
